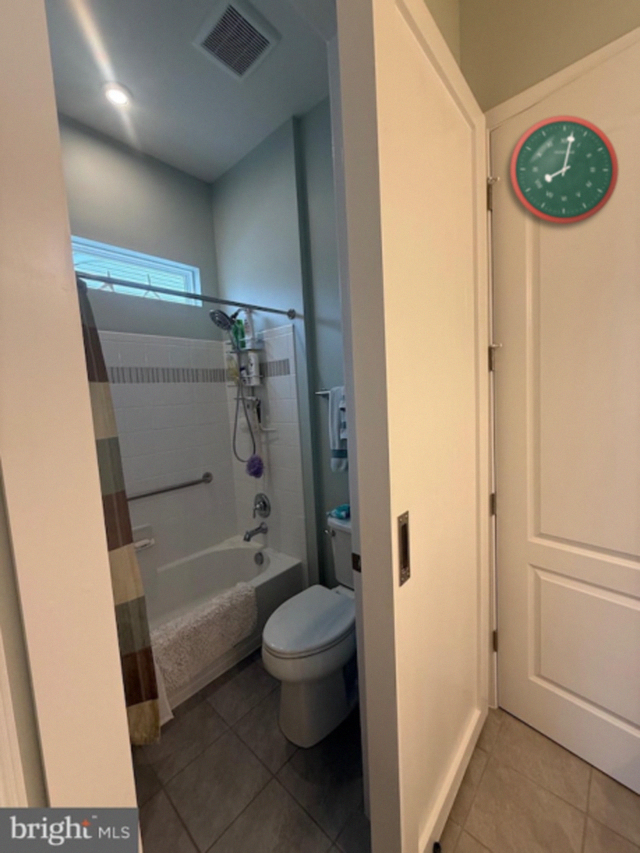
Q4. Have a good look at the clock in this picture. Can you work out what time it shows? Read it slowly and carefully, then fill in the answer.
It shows 8:02
